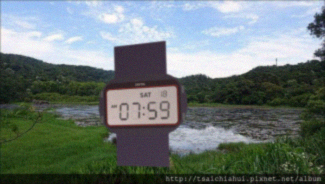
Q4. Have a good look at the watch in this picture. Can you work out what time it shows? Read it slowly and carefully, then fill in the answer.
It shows 7:59
